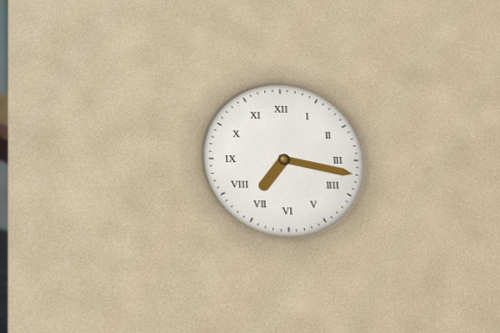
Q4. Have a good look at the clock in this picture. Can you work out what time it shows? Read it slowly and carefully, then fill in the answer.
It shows 7:17
